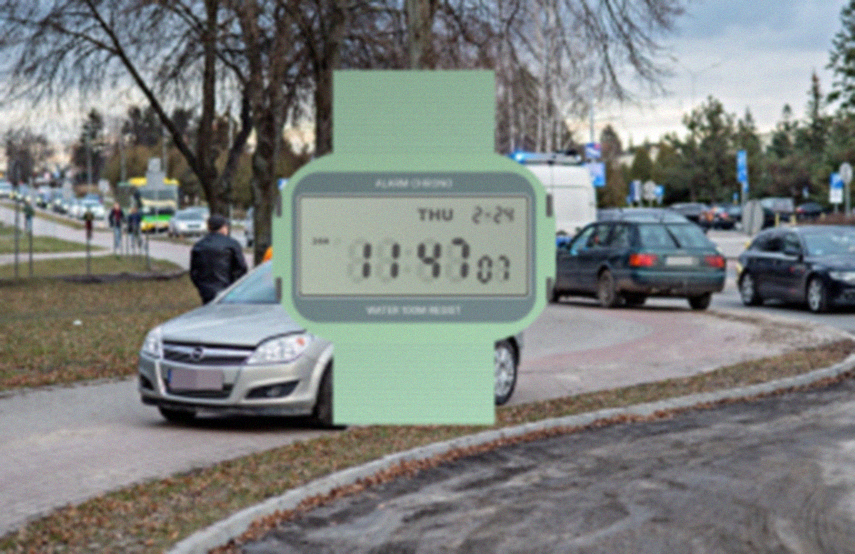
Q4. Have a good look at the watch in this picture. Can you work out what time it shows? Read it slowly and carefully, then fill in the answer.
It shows 11:47:07
